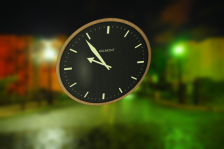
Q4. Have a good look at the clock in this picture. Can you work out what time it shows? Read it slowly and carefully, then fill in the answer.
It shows 9:54
